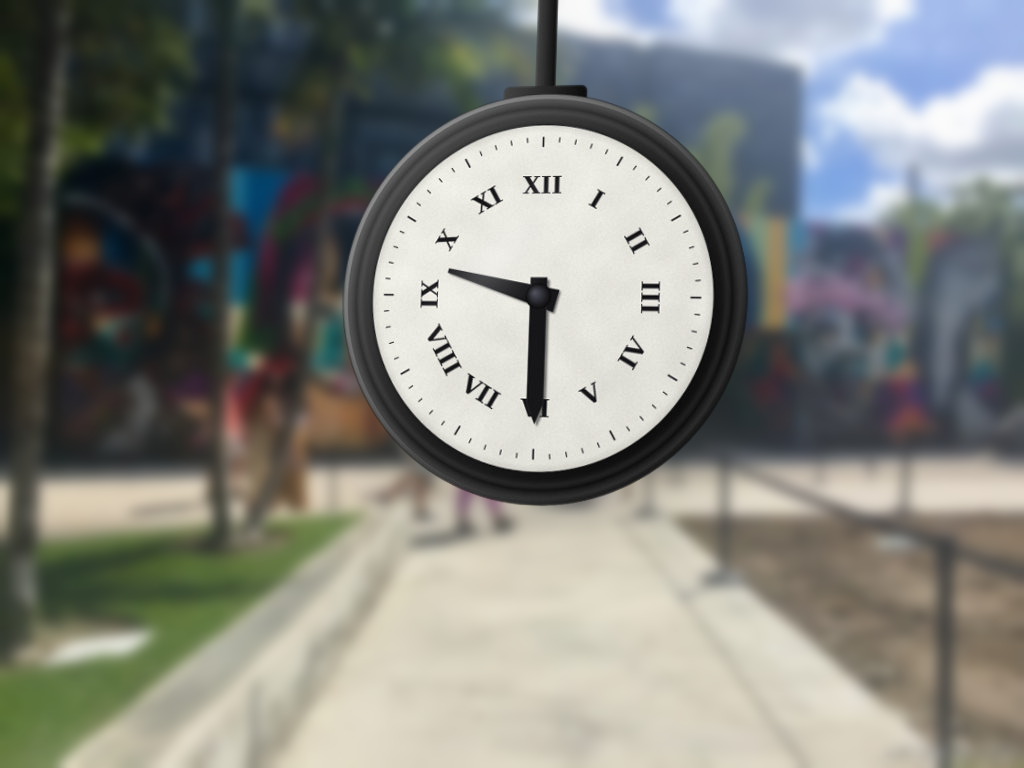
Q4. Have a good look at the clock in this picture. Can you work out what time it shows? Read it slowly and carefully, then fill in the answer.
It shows 9:30
